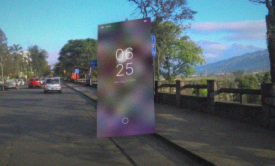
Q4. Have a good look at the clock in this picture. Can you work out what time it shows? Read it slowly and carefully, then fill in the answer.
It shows 6:25
